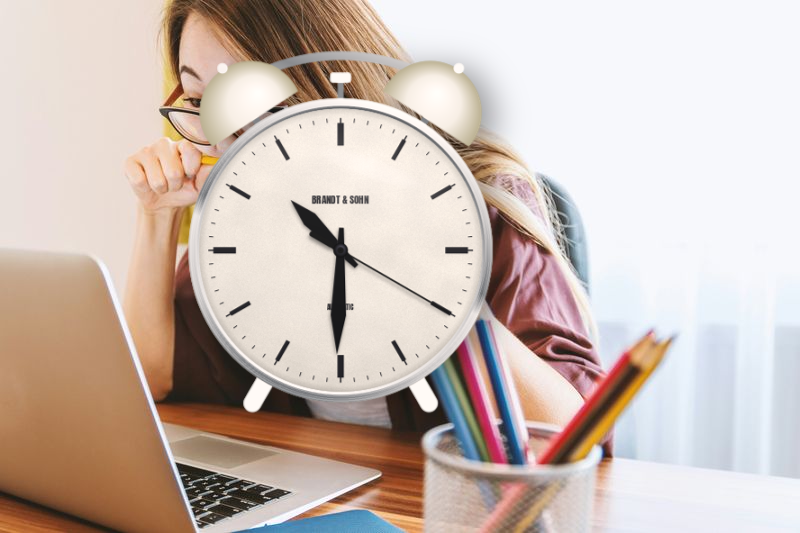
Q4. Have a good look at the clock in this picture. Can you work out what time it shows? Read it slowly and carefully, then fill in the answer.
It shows 10:30:20
